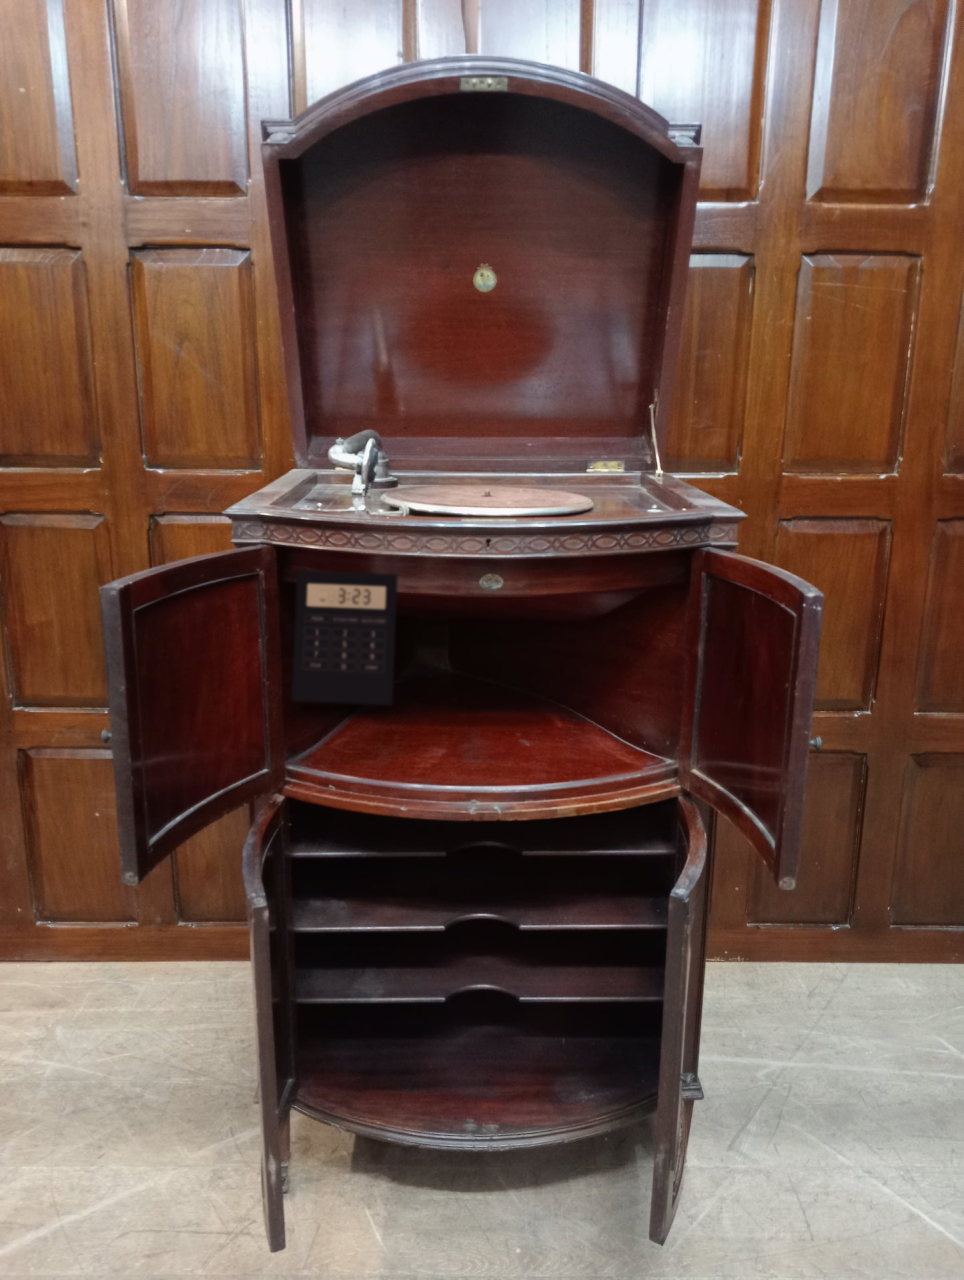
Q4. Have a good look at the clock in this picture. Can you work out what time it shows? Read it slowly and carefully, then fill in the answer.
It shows 3:23
